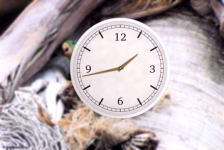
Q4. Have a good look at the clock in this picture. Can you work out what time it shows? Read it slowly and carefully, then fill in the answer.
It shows 1:43
